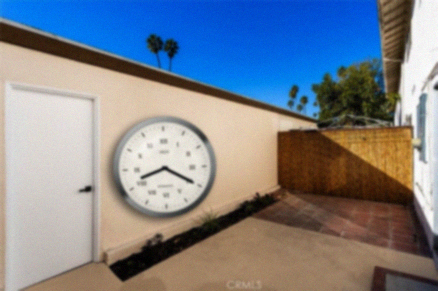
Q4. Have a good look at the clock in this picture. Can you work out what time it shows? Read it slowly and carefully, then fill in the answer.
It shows 8:20
